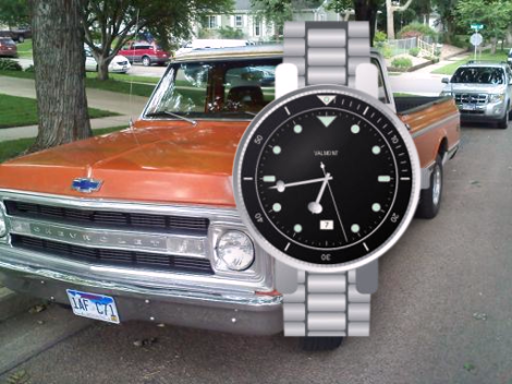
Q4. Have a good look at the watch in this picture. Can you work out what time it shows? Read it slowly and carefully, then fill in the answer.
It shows 6:43:27
